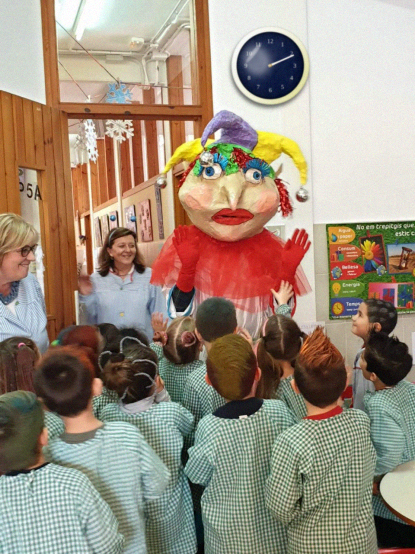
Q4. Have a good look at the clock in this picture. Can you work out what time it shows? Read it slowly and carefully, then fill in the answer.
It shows 2:11
